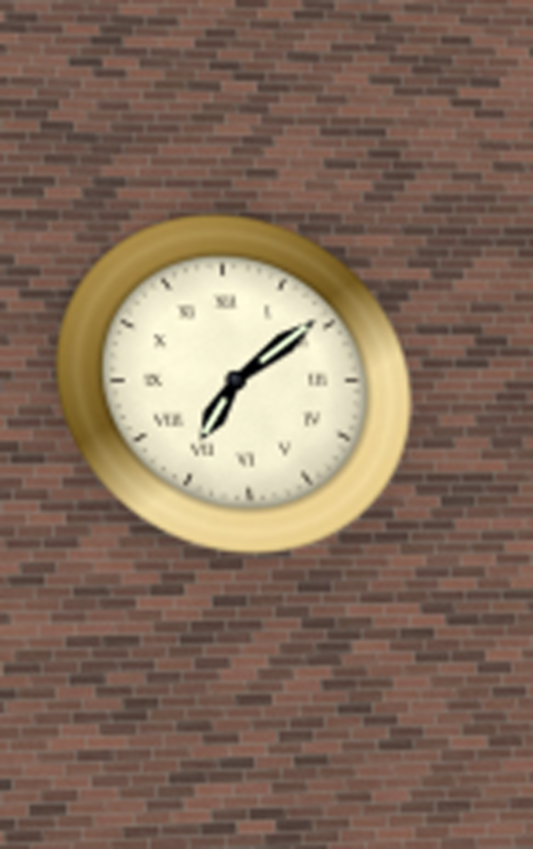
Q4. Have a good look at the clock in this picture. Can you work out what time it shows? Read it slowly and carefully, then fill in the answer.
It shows 7:09
